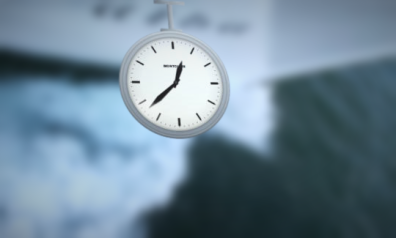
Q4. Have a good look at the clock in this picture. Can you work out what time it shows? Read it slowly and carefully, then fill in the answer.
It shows 12:38
